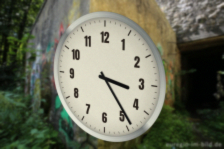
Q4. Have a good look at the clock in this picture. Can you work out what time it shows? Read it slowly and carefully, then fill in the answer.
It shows 3:24
